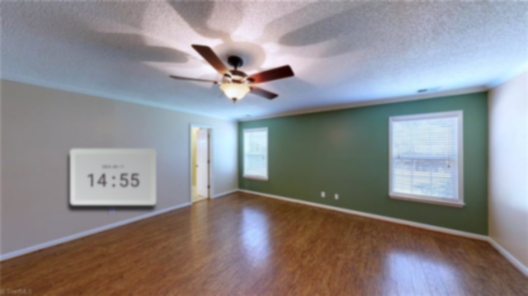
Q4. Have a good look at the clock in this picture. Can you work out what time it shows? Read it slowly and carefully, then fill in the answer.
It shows 14:55
